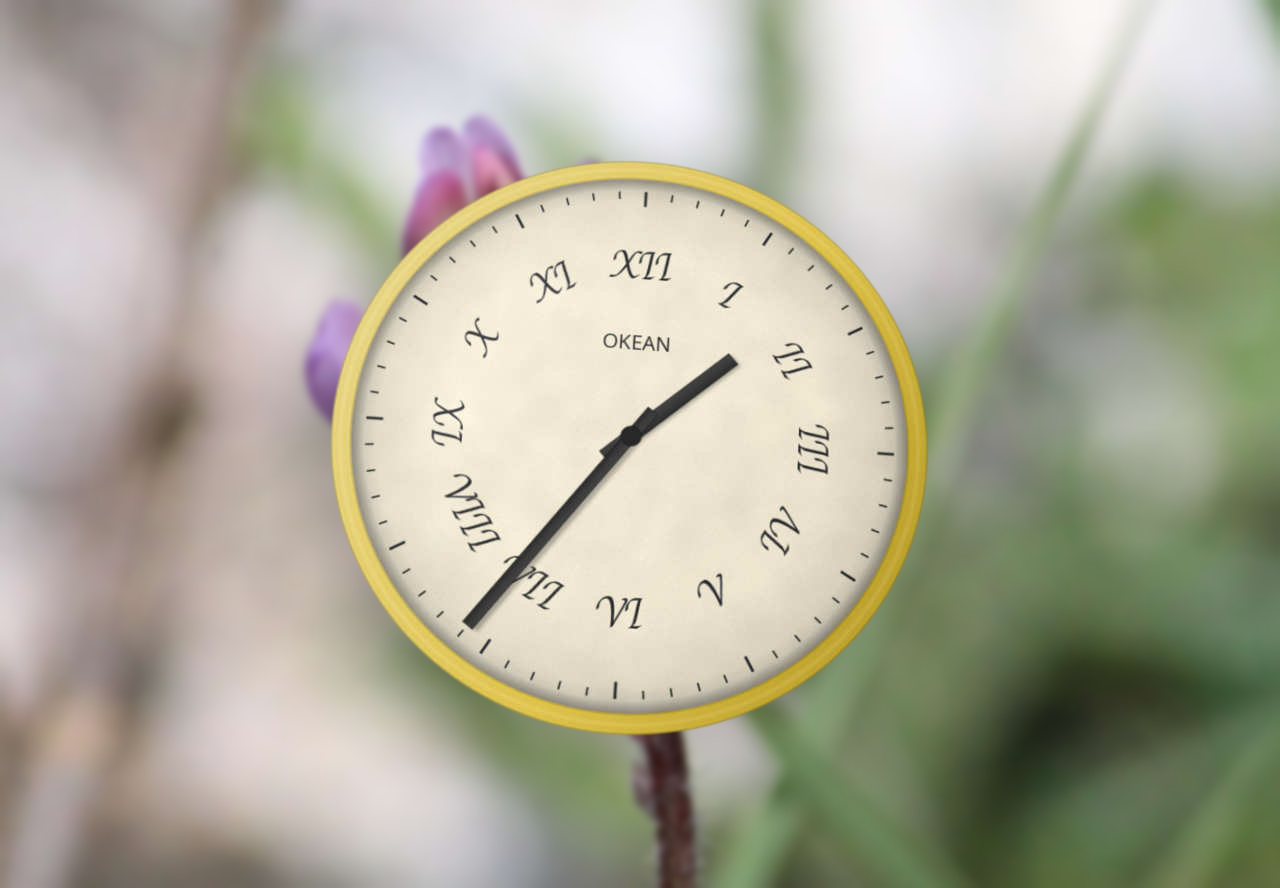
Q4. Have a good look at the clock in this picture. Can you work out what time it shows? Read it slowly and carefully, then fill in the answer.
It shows 1:36
